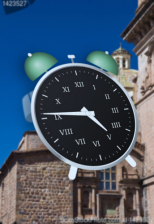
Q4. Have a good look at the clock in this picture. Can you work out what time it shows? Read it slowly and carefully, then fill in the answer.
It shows 4:46
